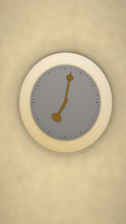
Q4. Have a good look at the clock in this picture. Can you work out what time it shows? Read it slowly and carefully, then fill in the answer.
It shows 7:02
